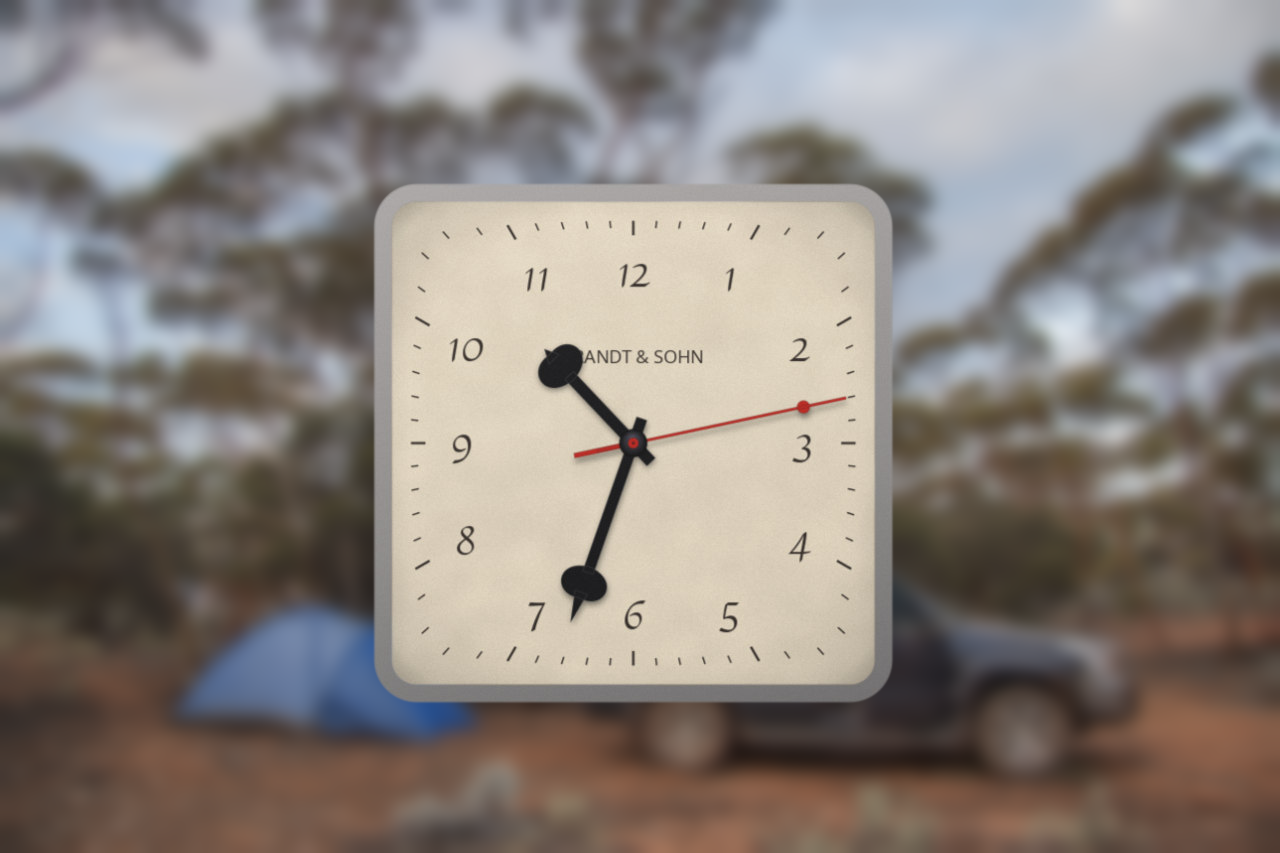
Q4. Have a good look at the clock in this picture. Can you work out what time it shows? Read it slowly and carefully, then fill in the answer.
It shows 10:33:13
